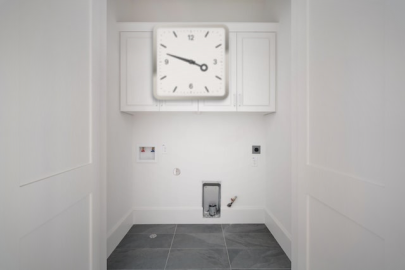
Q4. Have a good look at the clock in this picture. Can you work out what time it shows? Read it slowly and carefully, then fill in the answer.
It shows 3:48
